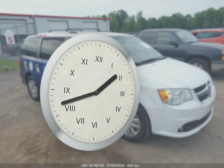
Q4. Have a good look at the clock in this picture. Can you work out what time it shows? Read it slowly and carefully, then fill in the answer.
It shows 1:42
